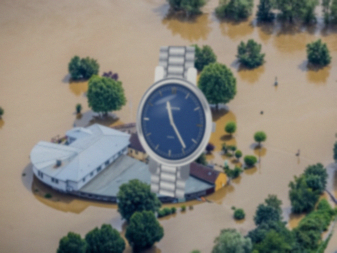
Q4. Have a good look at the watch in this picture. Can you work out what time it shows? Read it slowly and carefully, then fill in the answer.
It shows 11:24
